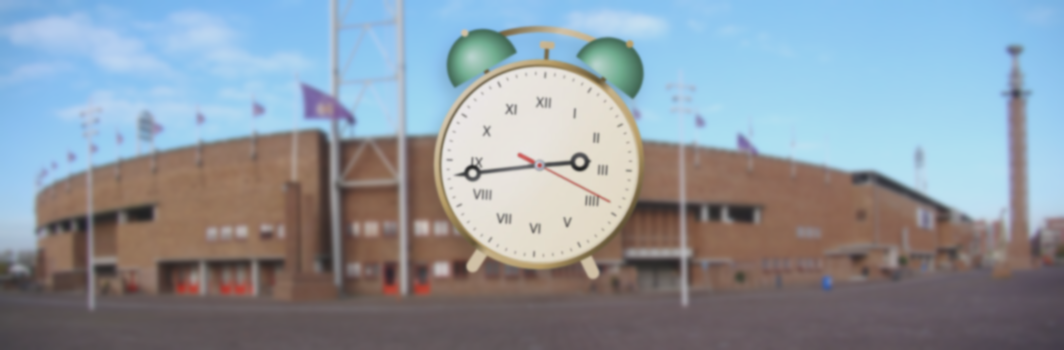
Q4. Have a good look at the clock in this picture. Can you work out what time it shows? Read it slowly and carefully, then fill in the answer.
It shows 2:43:19
